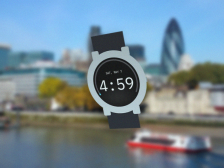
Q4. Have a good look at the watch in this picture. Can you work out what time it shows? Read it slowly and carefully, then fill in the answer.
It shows 4:59
